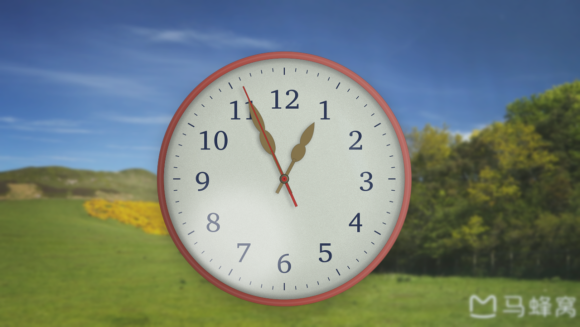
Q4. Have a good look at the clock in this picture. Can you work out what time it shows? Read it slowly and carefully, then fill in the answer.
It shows 12:55:56
